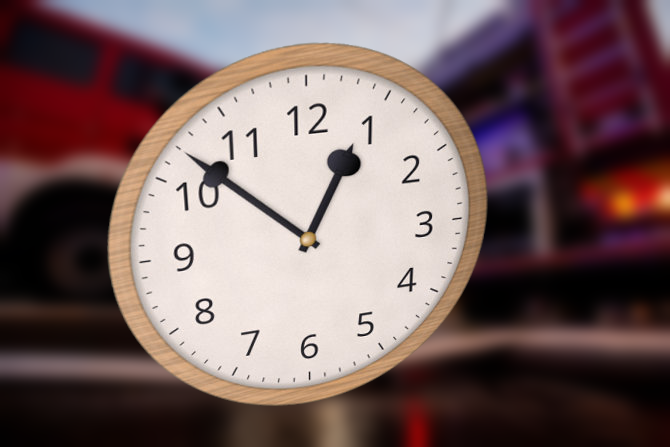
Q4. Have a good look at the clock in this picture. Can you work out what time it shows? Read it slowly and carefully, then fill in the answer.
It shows 12:52
